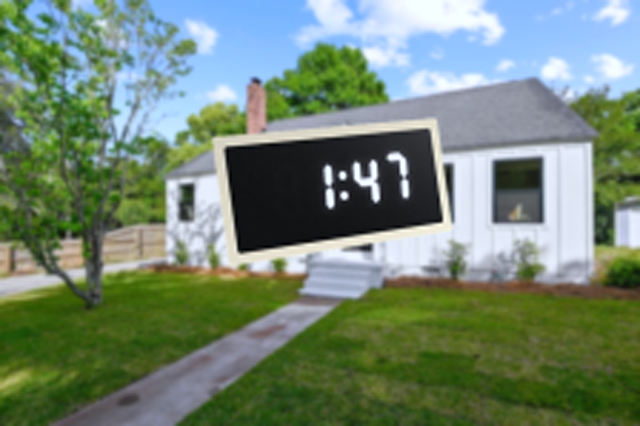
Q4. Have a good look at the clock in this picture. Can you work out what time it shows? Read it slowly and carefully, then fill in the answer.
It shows 1:47
